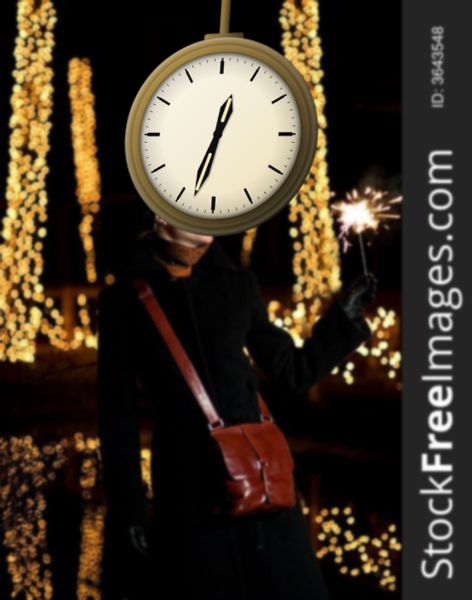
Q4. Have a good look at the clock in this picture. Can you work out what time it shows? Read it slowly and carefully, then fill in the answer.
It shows 12:33
